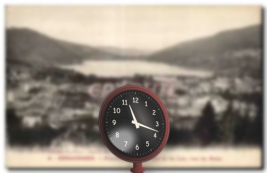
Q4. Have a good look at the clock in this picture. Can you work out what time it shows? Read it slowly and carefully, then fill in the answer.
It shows 11:18
